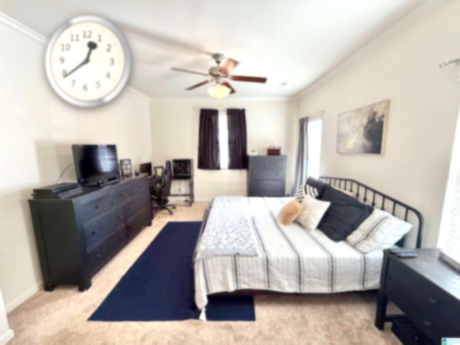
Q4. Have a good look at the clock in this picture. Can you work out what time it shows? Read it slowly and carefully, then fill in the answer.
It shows 12:39
